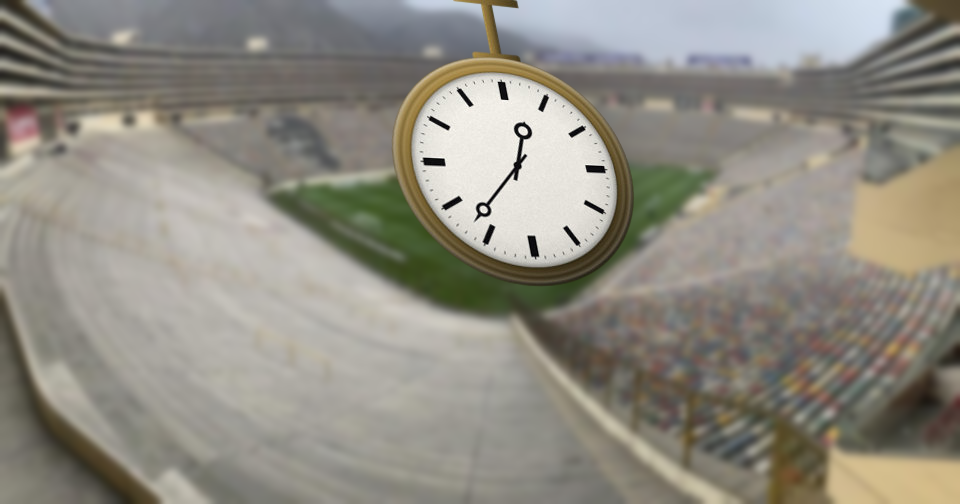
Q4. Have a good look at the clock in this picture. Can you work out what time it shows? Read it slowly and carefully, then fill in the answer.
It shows 12:37
